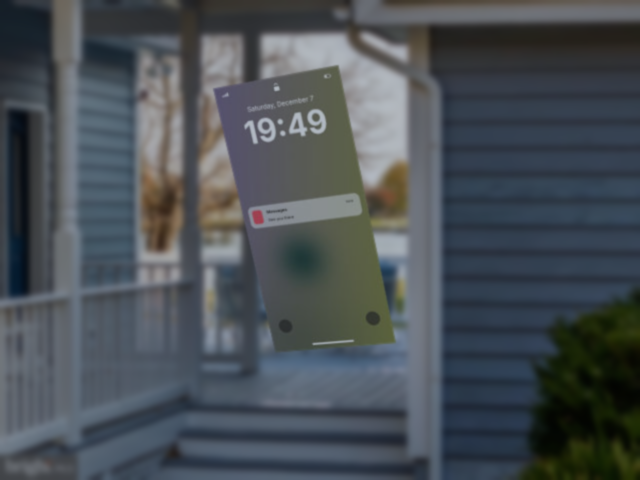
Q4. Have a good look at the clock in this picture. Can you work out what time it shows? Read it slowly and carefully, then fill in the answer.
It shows 19:49
